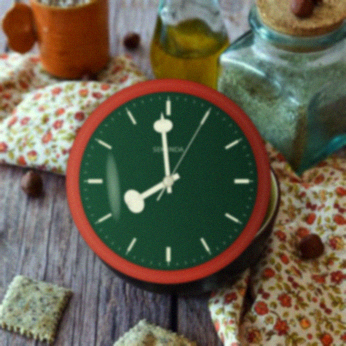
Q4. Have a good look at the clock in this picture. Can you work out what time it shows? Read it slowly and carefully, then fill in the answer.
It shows 7:59:05
